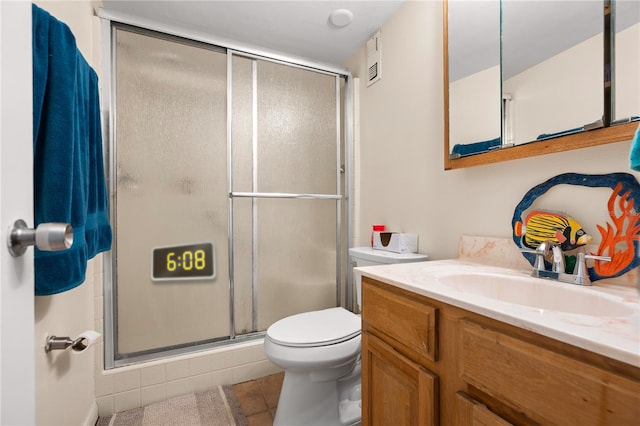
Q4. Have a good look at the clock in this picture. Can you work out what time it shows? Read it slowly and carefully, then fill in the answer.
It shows 6:08
